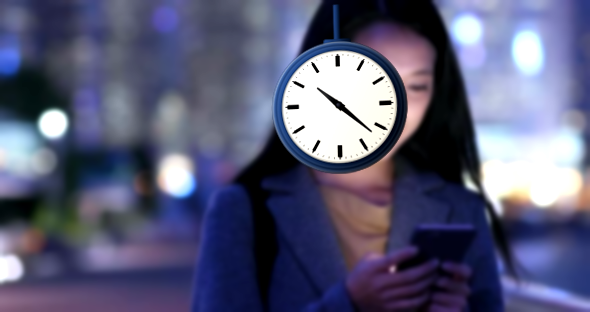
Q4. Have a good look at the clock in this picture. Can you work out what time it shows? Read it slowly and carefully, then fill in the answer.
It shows 10:22
